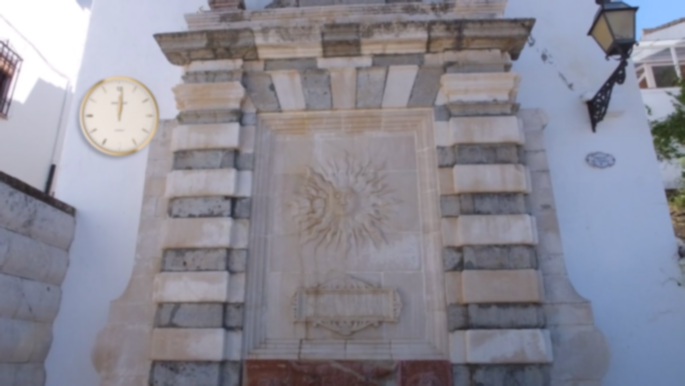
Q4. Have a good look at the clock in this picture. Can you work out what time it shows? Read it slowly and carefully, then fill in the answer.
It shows 12:01
